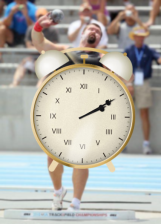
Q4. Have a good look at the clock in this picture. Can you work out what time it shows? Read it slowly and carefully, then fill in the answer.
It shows 2:10
